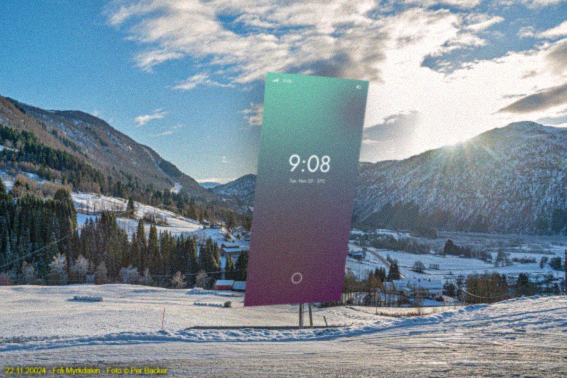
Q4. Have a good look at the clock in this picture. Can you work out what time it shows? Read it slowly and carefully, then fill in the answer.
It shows 9:08
